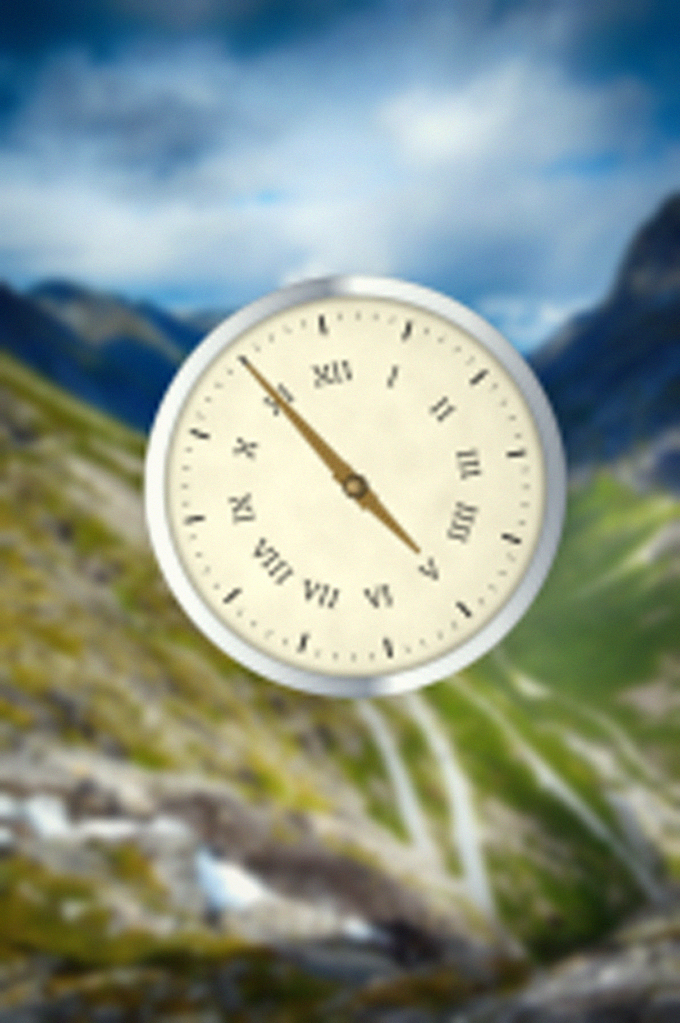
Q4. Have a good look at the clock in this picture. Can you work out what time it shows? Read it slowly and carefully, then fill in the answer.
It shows 4:55
